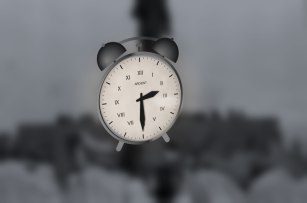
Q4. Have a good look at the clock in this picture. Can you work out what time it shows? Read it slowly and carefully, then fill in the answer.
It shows 2:30
